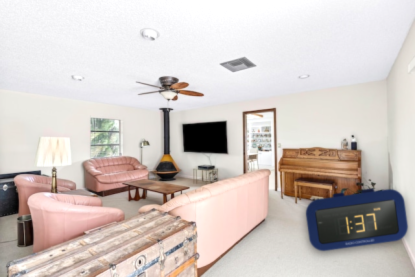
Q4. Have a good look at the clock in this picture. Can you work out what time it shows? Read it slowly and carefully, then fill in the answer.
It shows 1:37
